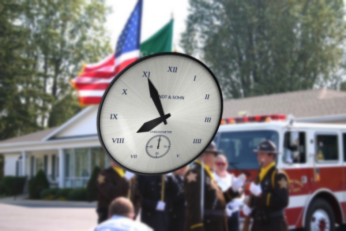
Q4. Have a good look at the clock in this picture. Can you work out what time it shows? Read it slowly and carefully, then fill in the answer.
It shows 7:55
